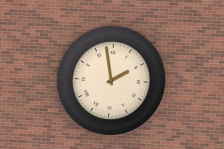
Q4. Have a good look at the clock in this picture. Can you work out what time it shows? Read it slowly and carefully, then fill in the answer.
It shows 1:58
